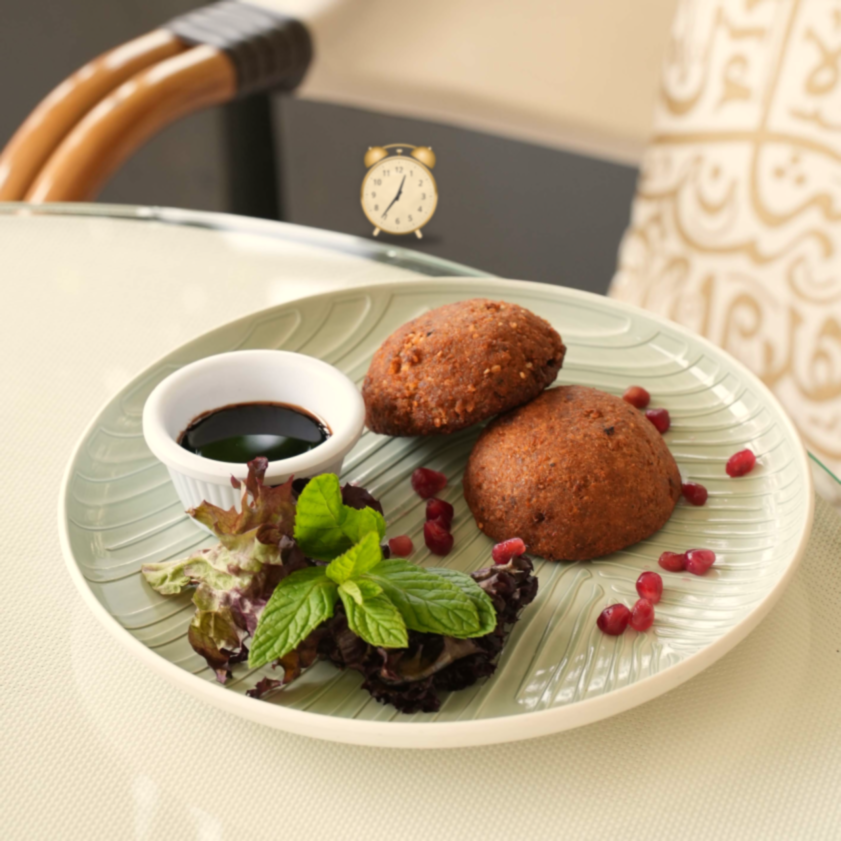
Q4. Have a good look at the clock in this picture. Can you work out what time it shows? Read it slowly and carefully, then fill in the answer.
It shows 12:36
